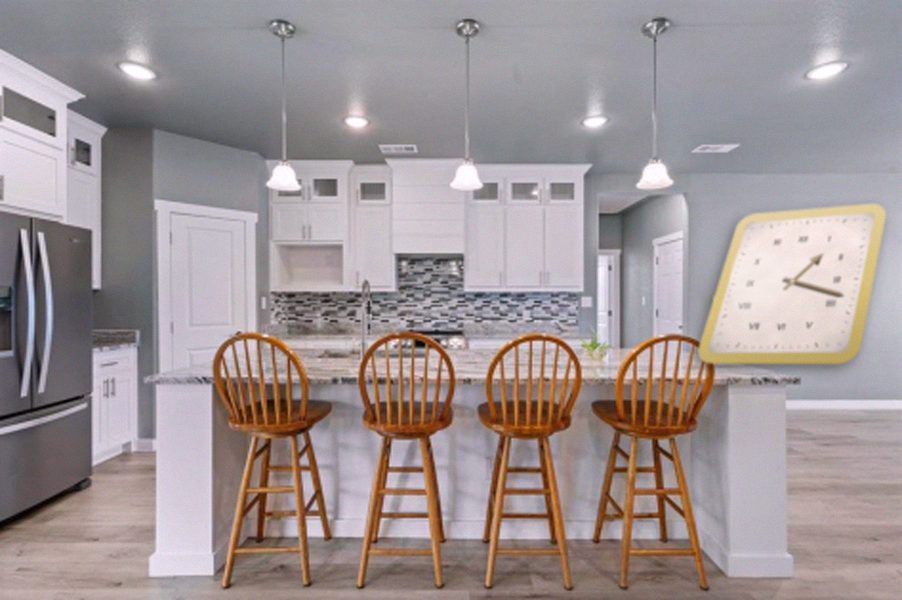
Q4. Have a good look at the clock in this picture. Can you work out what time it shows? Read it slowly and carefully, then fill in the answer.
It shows 1:18
